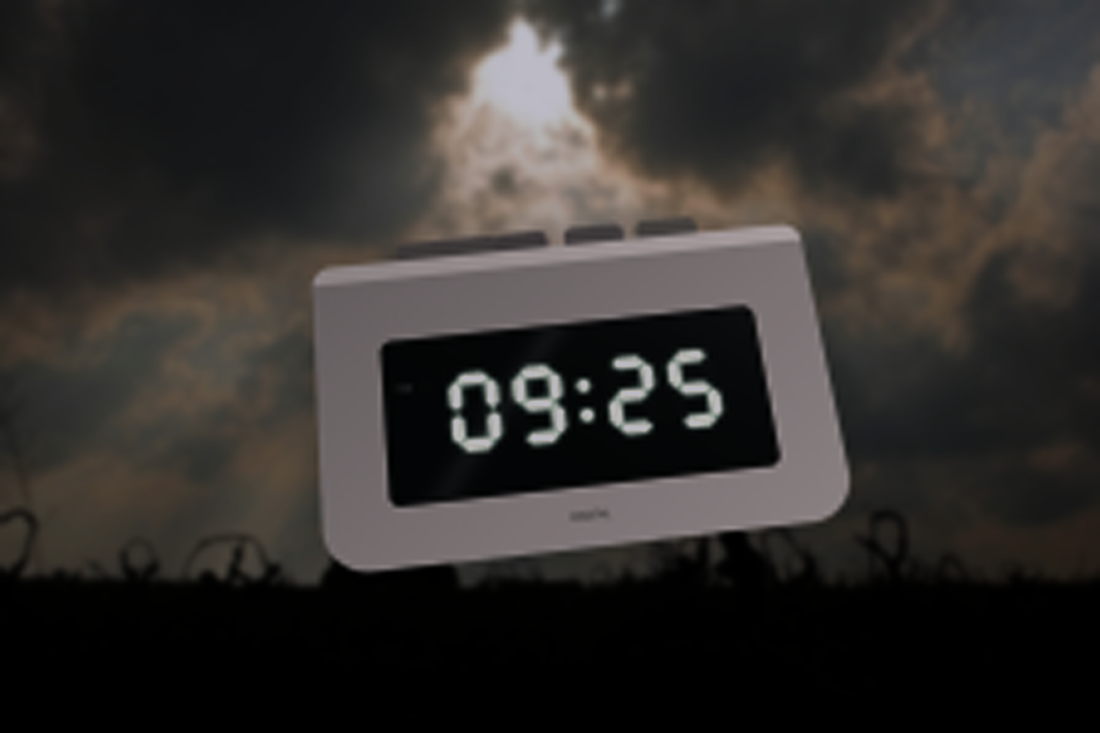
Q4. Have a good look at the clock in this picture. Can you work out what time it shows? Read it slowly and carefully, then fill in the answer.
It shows 9:25
